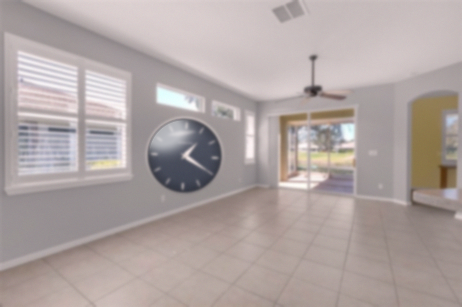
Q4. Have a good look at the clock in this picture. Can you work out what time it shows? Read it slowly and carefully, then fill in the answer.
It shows 1:20
